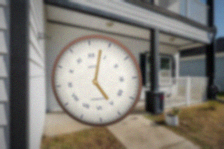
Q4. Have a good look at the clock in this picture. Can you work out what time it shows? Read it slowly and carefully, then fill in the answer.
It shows 5:03
